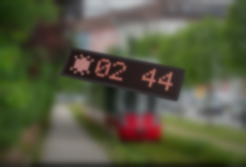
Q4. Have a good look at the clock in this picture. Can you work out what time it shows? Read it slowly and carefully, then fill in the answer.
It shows 2:44
